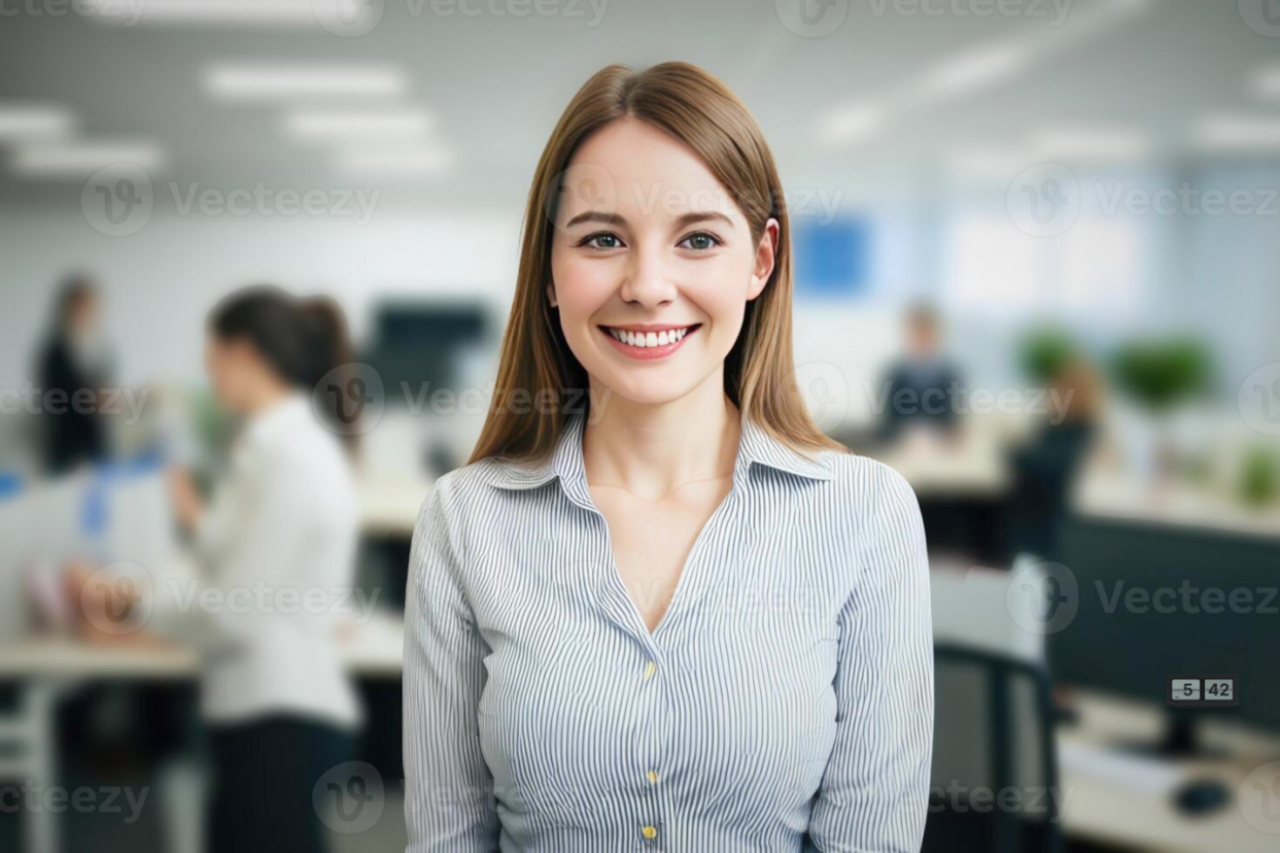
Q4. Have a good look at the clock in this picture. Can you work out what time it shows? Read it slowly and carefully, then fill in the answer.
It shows 5:42
